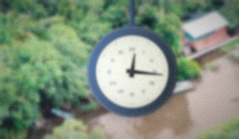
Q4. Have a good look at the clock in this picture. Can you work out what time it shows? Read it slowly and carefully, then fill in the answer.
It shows 12:16
